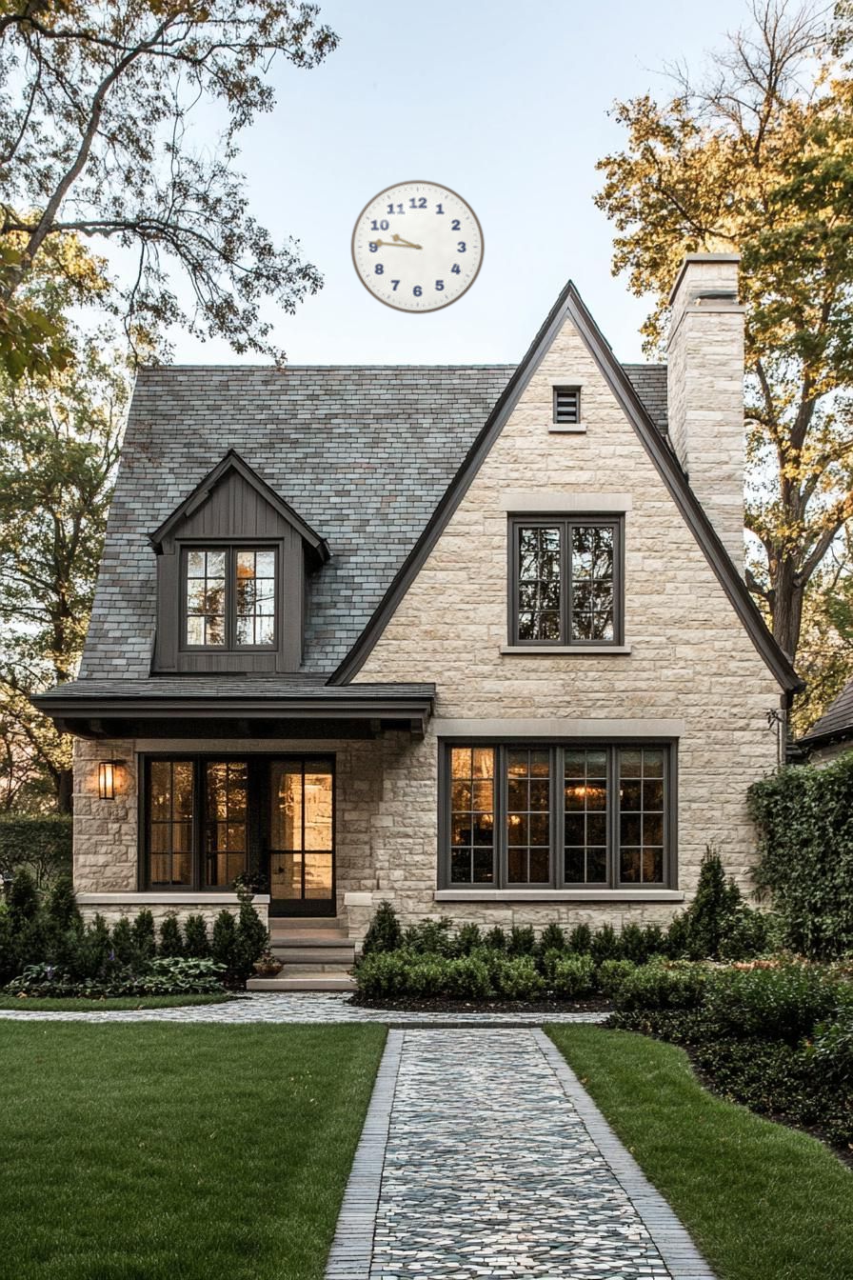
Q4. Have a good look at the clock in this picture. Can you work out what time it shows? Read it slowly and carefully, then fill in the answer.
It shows 9:46
